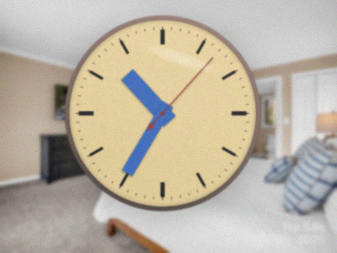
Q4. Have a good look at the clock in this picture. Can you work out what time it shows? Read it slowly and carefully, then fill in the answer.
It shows 10:35:07
